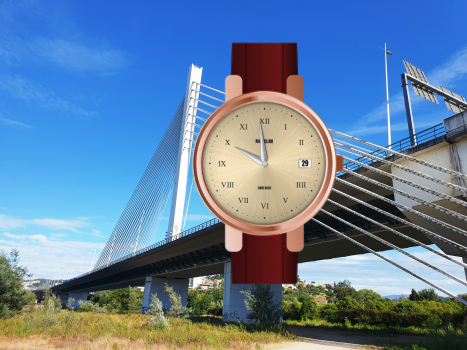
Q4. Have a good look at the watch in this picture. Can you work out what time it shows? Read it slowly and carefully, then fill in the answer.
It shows 9:59
